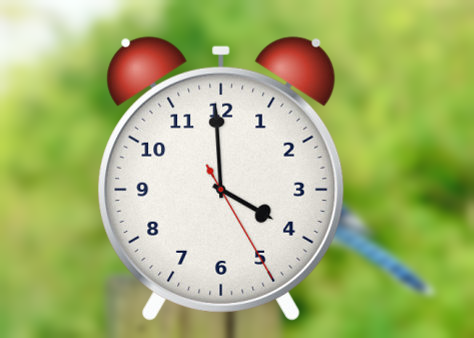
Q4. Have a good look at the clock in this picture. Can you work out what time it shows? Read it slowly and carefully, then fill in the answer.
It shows 3:59:25
